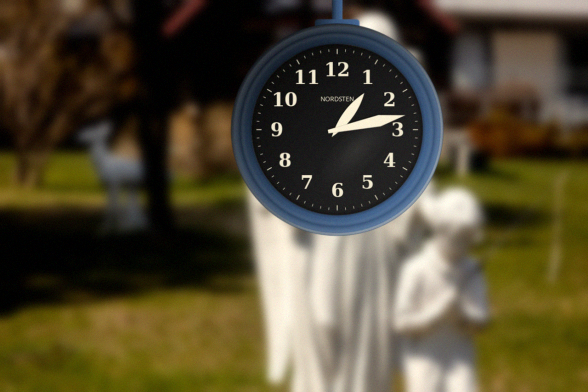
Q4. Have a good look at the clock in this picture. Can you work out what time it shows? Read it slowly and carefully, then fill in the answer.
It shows 1:13
